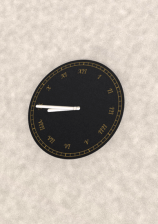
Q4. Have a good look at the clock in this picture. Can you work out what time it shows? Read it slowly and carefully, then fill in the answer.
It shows 8:45
